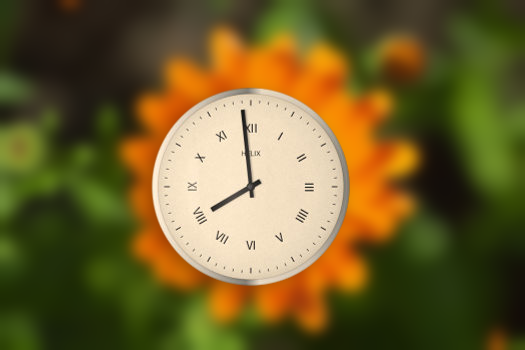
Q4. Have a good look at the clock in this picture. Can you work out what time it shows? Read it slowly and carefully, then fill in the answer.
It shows 7:59
